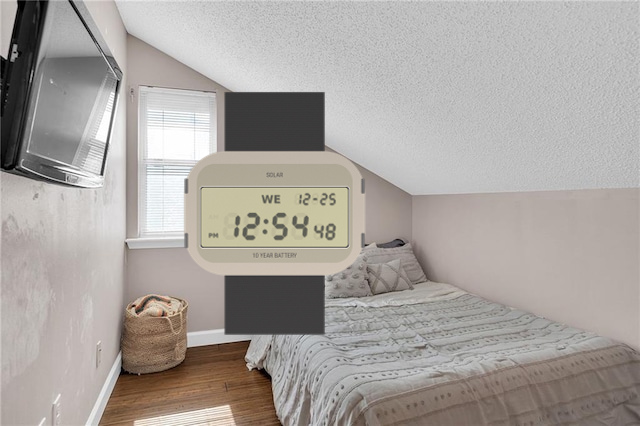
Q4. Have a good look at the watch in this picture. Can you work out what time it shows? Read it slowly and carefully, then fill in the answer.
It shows 12:54:48
